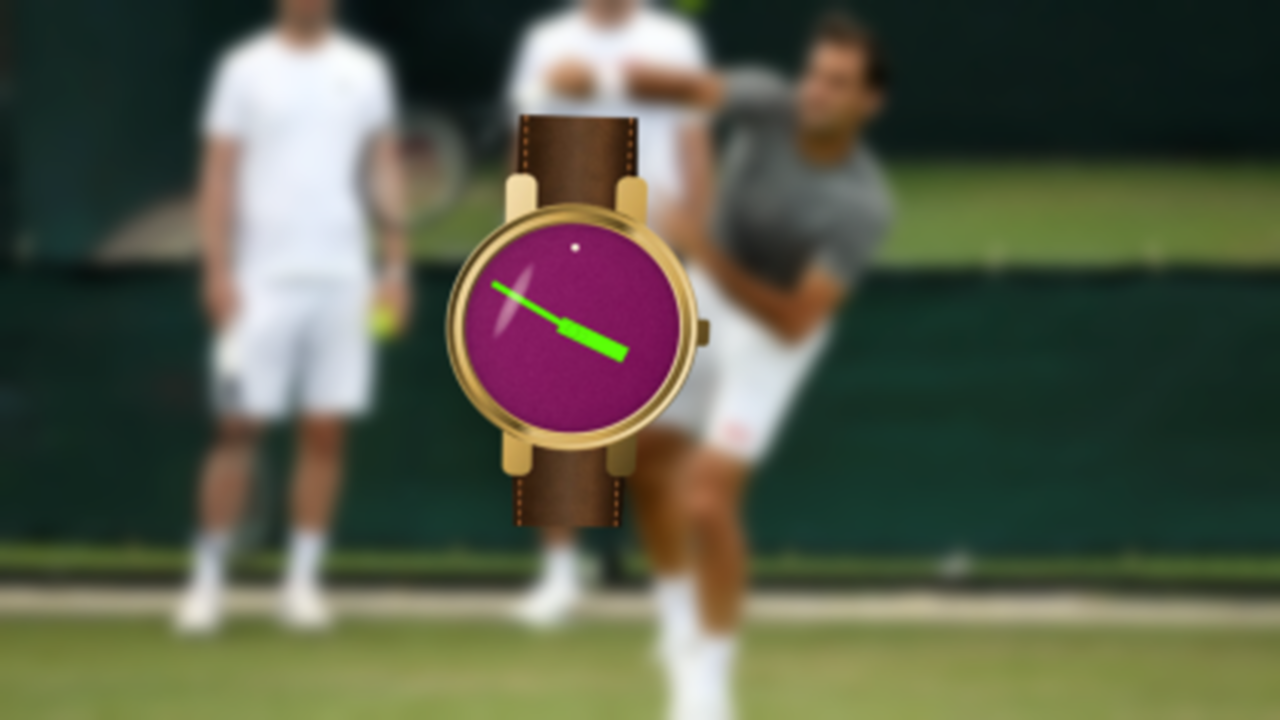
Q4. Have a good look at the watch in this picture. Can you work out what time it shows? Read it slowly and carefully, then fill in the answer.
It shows 3:50
